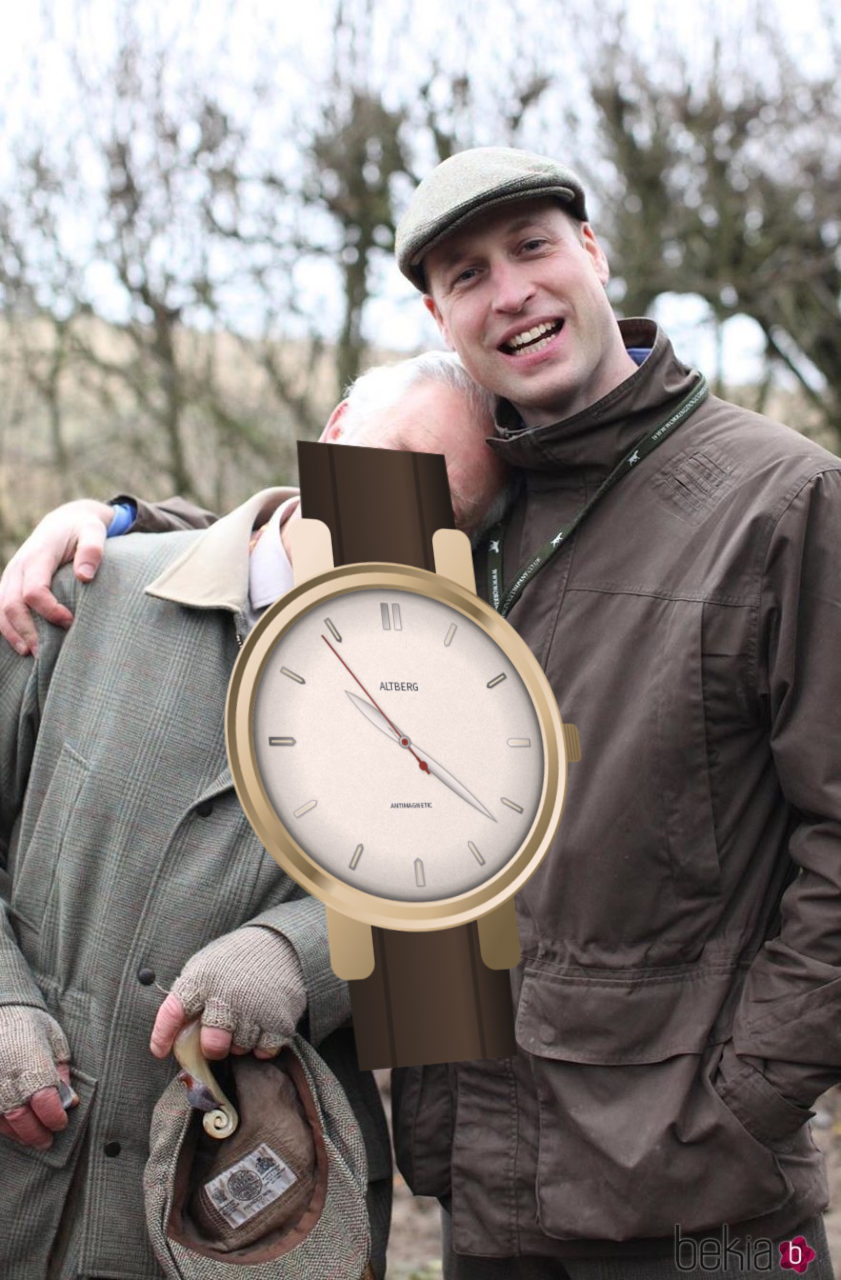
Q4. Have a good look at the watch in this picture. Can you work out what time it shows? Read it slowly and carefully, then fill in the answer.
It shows 10:21:54
